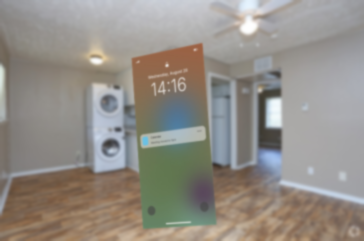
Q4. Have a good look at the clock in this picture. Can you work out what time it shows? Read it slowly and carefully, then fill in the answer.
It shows 14:16
